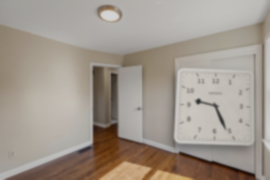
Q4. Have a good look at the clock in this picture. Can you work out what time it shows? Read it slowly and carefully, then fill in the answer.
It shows 9:26
